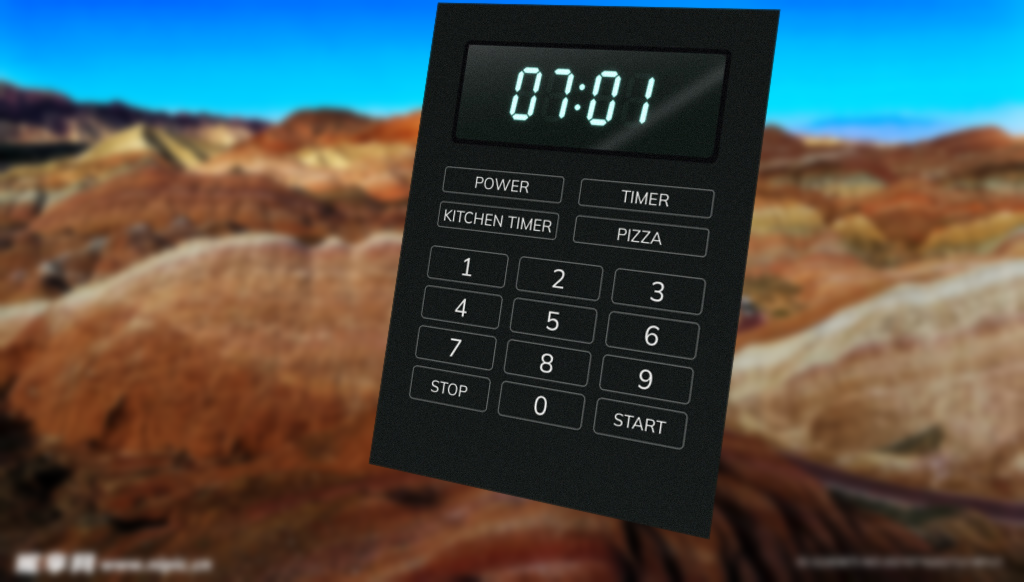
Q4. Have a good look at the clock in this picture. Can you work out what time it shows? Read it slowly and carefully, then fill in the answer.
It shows 7:01
